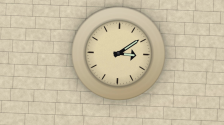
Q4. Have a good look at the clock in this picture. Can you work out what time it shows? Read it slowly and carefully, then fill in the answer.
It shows 3:09
